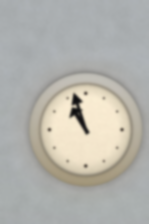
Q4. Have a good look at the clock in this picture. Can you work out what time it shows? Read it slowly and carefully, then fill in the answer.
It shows 10:57
